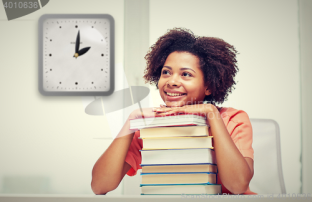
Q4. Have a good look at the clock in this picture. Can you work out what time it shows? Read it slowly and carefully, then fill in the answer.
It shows 2:01
